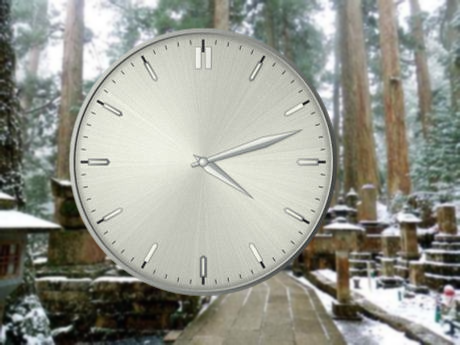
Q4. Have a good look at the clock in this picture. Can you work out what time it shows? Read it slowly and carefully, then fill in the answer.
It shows 4:12
